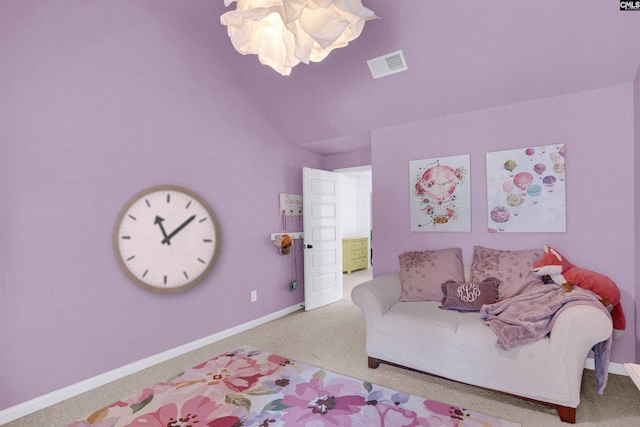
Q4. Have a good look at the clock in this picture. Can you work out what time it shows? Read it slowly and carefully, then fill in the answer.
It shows 11:08
